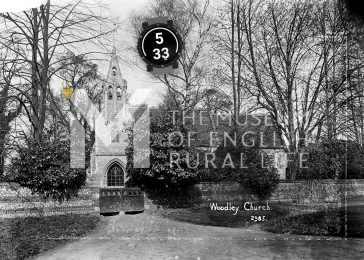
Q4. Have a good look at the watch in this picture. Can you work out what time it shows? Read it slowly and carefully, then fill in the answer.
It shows 5:33
